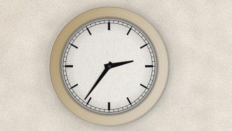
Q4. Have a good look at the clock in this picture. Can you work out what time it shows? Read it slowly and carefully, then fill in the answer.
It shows 2:36
